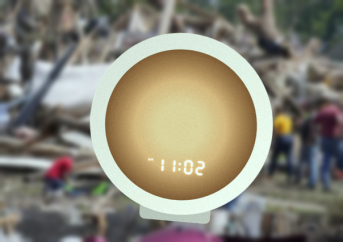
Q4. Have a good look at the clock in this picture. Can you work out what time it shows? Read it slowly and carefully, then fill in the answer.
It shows 11:02
